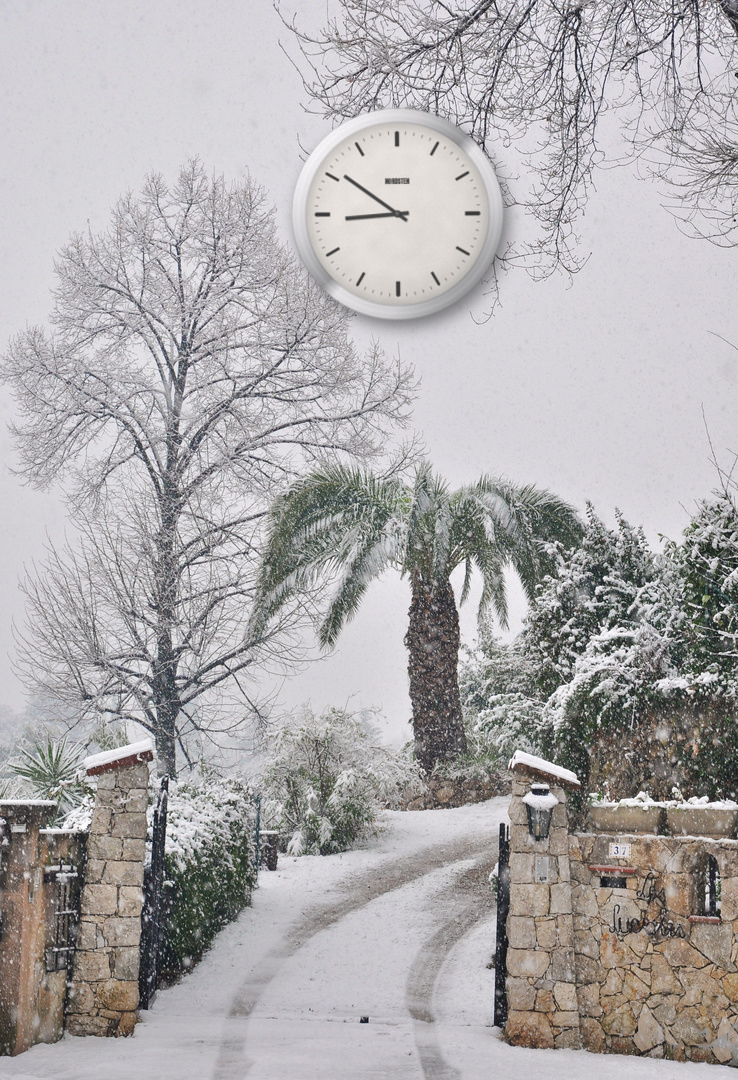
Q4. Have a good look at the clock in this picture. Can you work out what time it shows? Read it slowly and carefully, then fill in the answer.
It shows 8:51
